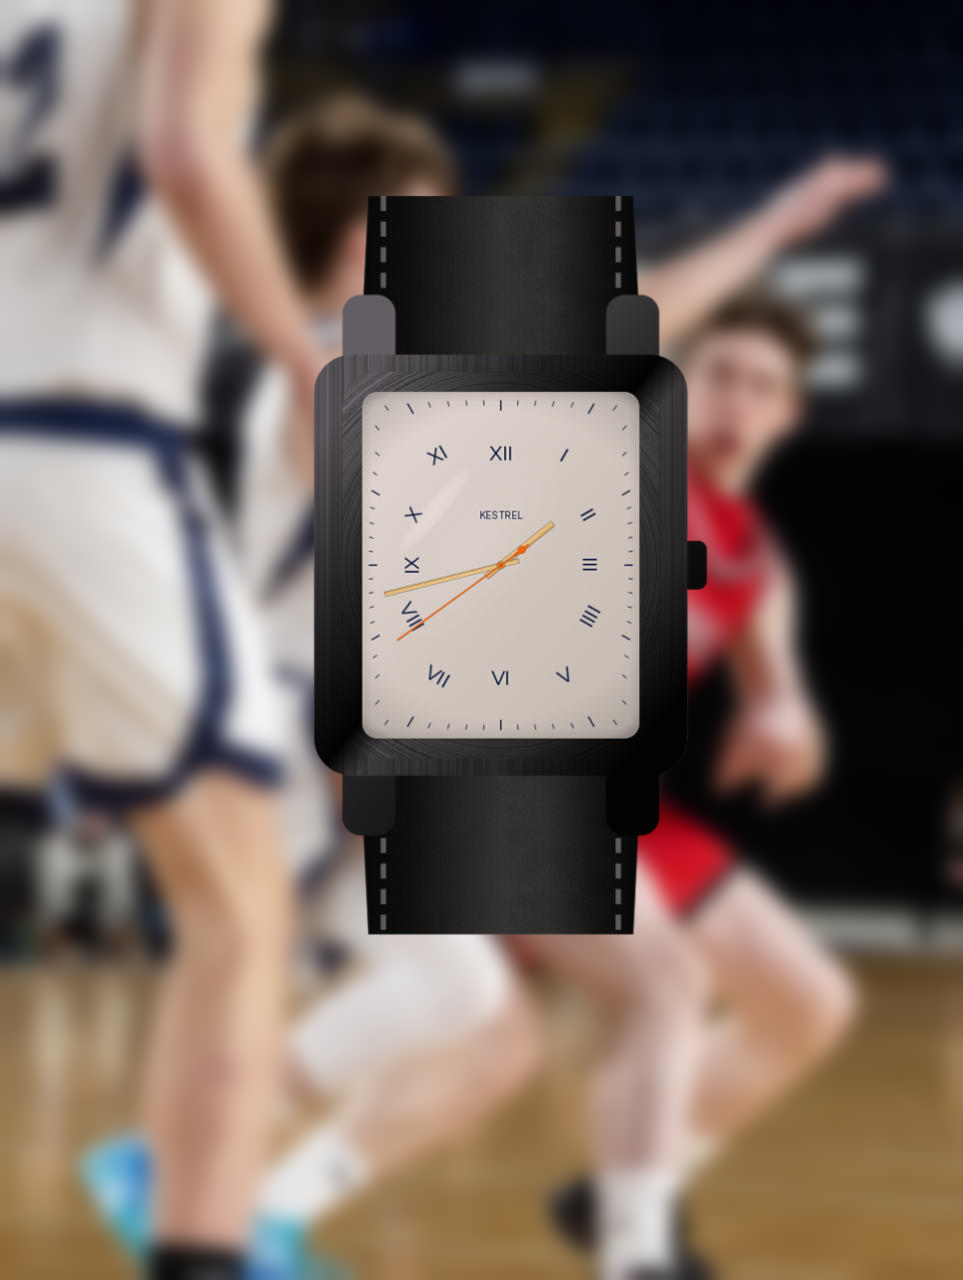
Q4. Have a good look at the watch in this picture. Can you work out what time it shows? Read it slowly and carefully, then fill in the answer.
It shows 1:42:39
